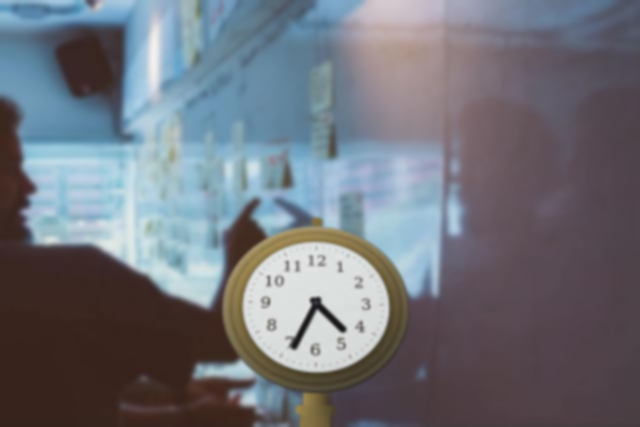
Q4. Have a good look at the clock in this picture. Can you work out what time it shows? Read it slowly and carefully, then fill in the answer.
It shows 4:34
